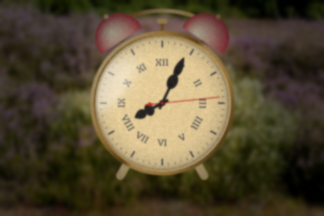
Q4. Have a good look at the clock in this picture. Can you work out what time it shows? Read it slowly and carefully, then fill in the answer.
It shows 8:04:14
